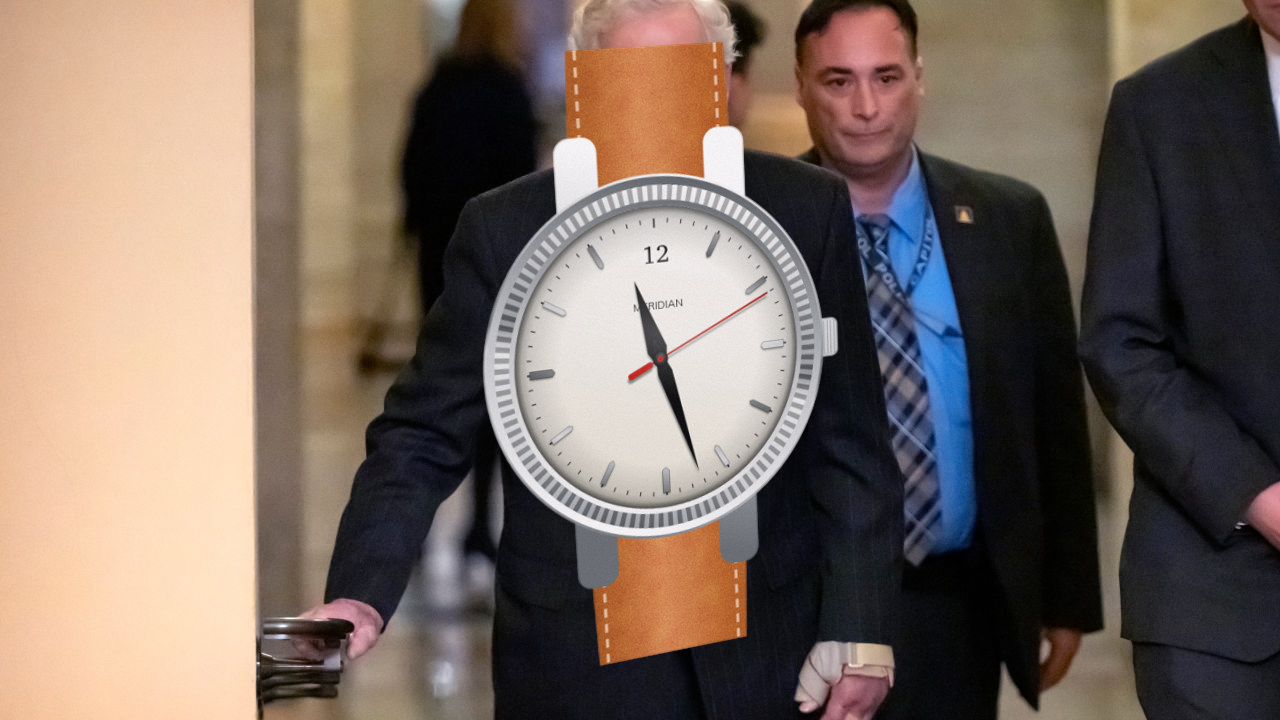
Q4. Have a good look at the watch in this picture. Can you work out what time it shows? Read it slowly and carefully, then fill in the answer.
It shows 11:27:11
